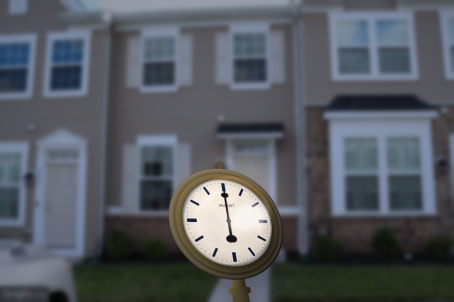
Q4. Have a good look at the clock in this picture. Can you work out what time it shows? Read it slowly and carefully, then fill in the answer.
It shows 6:00
